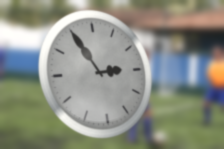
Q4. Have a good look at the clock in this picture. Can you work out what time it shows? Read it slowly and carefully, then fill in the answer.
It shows 2:55
